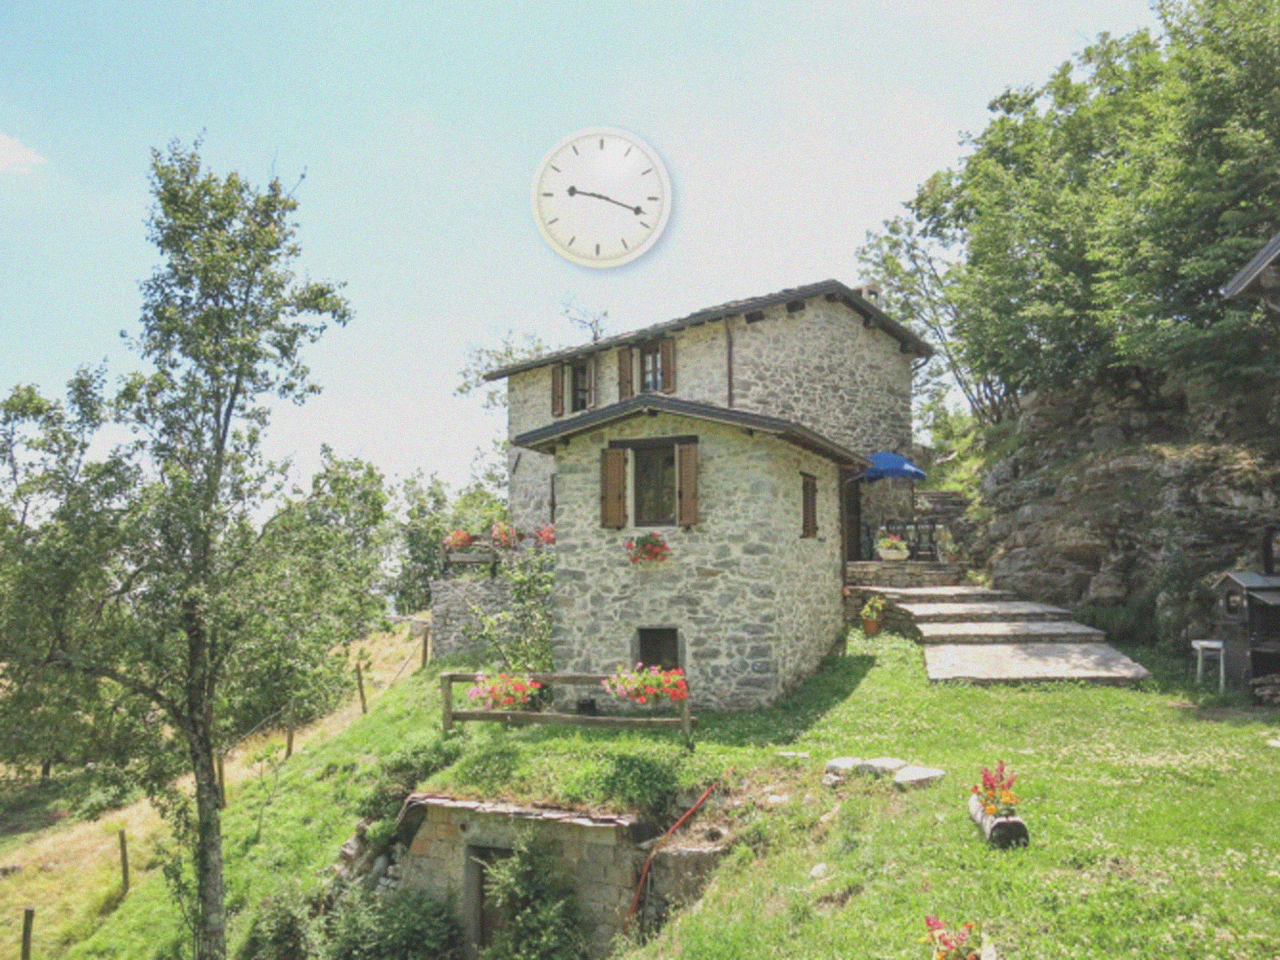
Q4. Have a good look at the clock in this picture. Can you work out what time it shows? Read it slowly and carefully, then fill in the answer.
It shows 9:18
